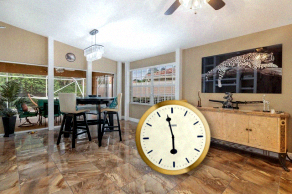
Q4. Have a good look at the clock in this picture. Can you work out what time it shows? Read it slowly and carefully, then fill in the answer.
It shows 5:58
